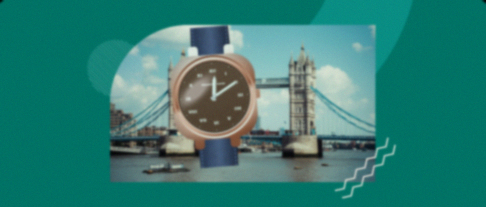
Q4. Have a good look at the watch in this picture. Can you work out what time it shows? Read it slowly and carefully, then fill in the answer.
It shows 12:10
